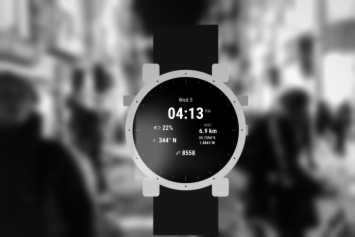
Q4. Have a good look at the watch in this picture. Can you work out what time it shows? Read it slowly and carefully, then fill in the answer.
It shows 4:13
